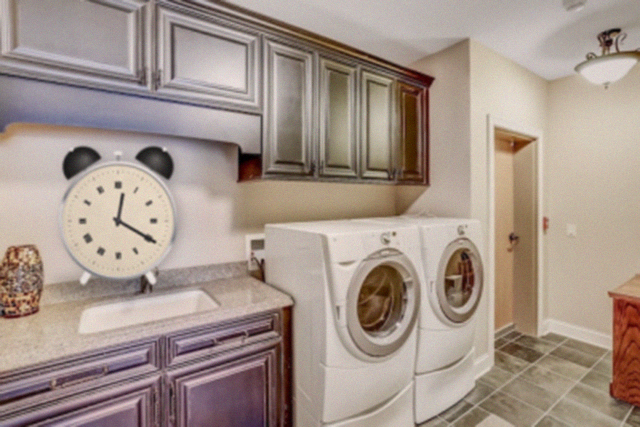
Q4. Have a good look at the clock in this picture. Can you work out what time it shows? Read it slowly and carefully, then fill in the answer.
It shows 12:20
